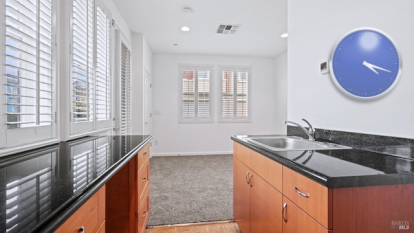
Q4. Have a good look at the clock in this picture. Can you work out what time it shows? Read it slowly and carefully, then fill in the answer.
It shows 4:18
